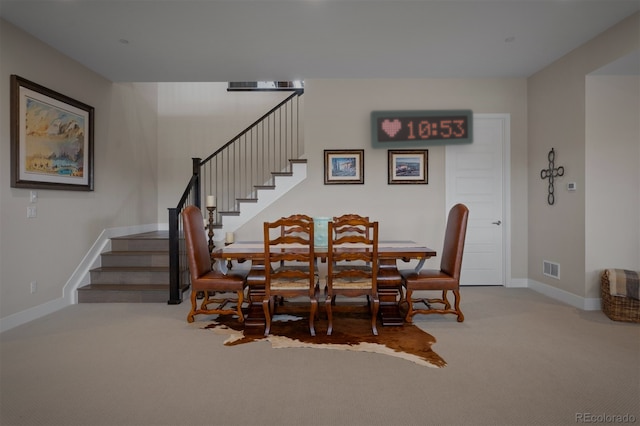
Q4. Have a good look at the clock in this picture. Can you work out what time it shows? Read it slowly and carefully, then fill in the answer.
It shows 10:53
